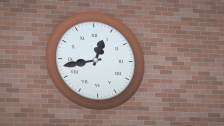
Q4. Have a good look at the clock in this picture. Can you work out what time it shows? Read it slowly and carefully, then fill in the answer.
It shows 12:43
